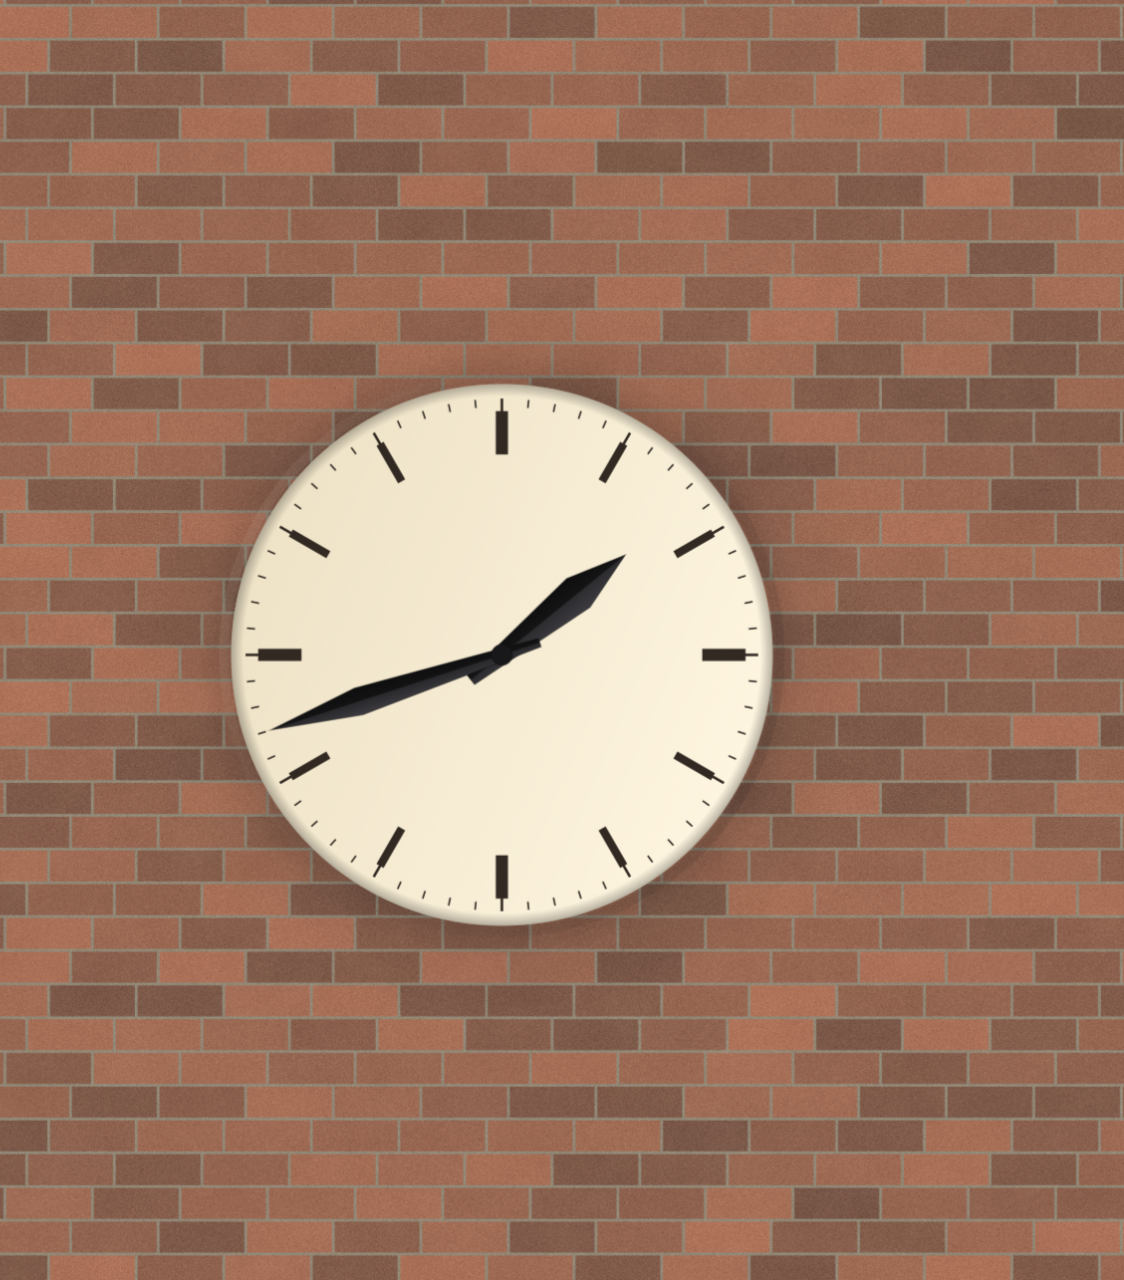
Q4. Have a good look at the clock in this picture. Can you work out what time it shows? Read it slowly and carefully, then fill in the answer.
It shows 1:42
